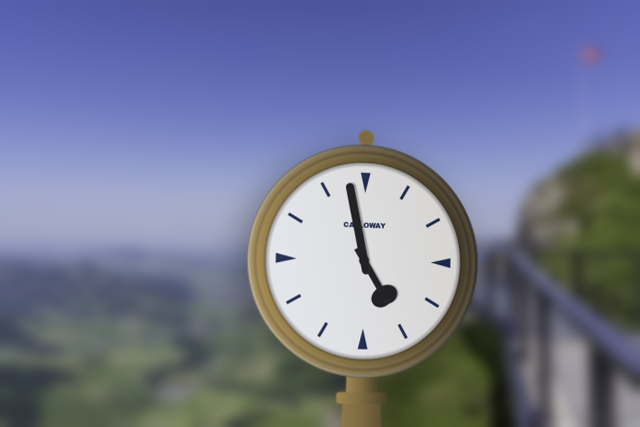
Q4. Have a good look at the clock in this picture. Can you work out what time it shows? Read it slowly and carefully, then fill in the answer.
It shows 4:58
